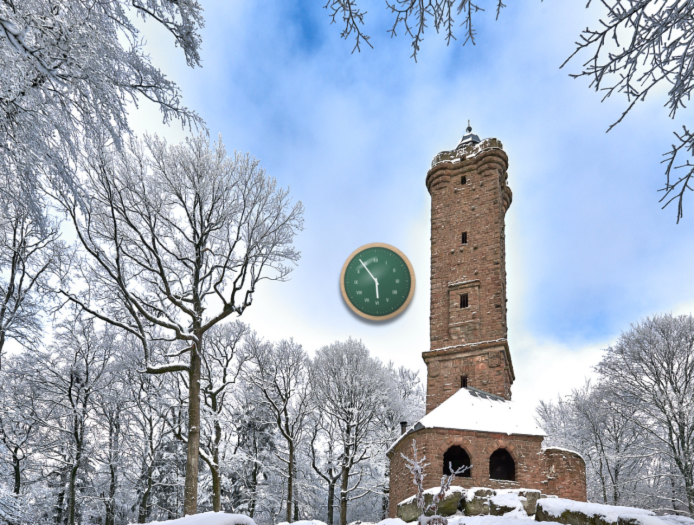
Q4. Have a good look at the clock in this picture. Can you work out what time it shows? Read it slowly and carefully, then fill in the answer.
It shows 5:54
